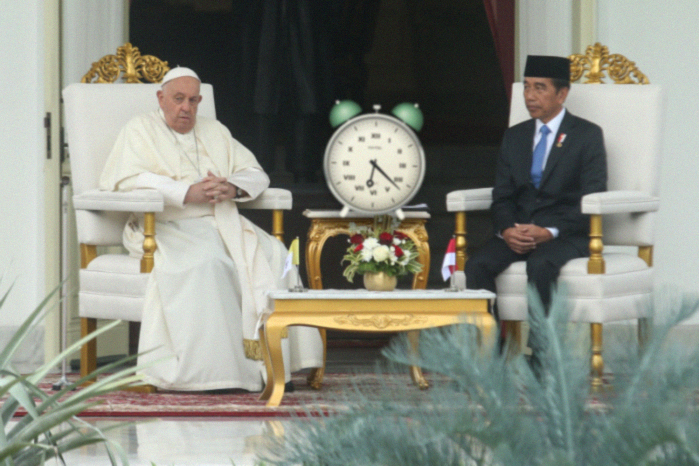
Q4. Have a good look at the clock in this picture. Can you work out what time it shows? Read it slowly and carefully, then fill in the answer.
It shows 6:22
